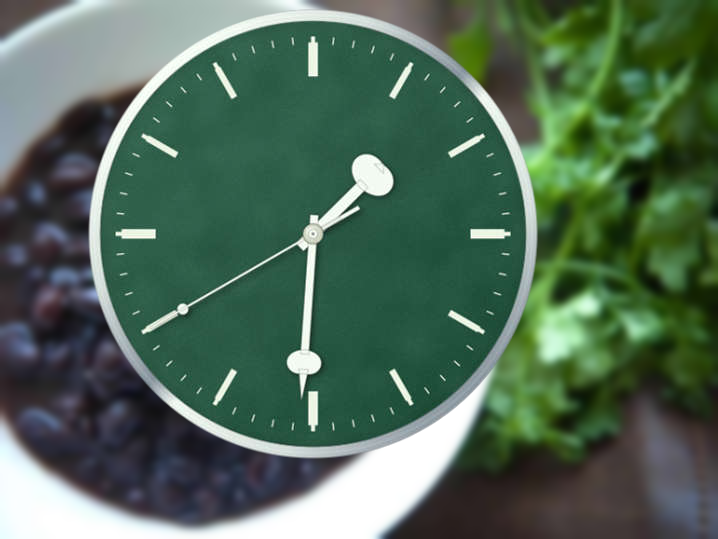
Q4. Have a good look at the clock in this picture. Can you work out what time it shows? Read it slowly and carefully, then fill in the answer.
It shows 1:30:40
